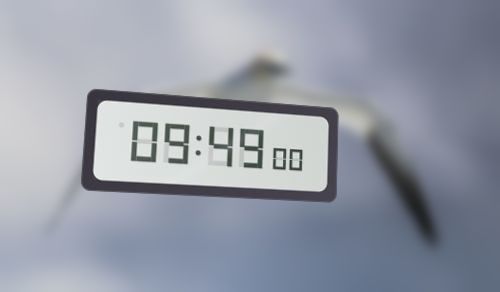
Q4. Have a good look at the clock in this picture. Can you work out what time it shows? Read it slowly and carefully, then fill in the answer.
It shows 9:49:00
